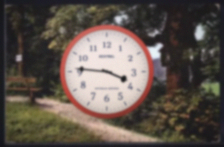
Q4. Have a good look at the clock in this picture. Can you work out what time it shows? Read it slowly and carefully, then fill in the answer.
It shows 3:46
